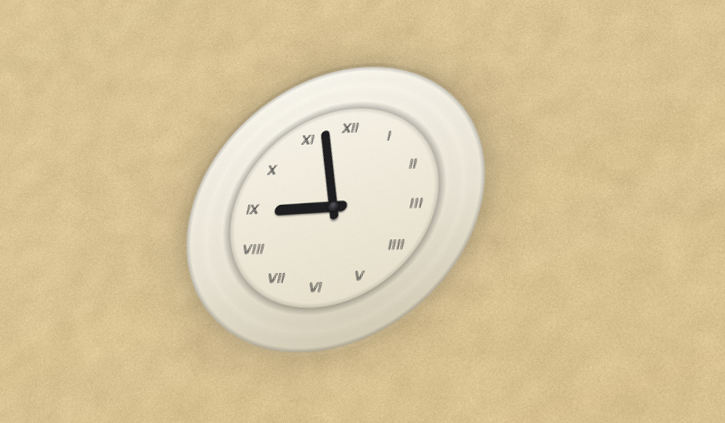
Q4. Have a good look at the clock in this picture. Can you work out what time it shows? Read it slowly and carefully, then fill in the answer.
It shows 8:57
